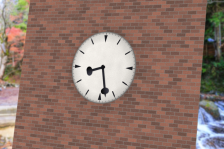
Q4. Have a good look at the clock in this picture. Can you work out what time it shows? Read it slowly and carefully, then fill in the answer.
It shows 8:28
